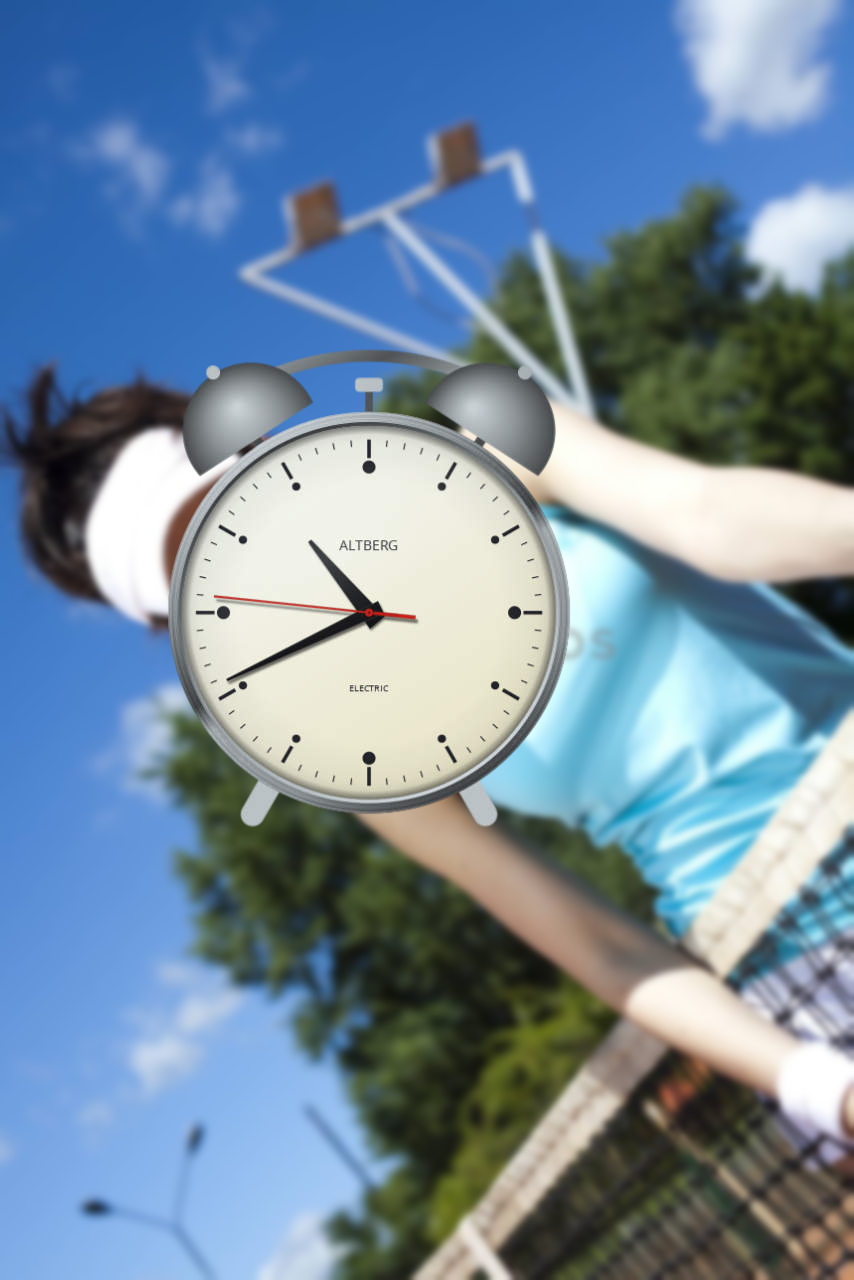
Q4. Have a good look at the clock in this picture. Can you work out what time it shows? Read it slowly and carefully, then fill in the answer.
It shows 10:40:46
